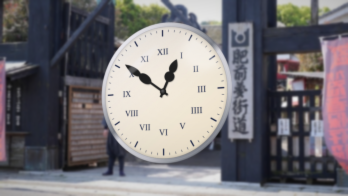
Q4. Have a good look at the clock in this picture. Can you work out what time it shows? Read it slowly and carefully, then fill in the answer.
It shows 12:51
